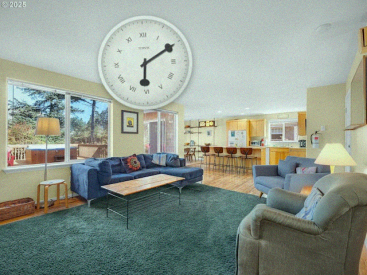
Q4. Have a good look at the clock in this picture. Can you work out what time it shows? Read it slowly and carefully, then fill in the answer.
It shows 6:10
